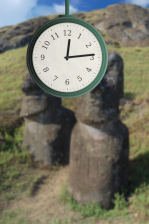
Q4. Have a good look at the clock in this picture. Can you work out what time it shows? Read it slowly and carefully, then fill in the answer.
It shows 12:14
